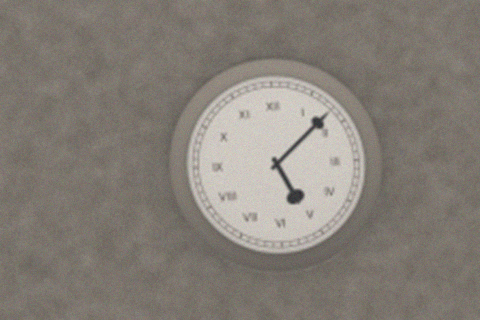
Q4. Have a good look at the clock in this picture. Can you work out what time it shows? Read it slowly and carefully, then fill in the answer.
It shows 5:08
